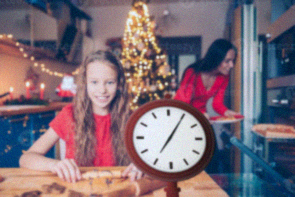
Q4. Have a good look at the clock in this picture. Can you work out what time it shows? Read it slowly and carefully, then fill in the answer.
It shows 7:05
